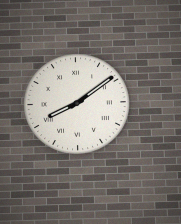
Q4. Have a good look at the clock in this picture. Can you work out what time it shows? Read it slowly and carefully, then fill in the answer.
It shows 8:09
